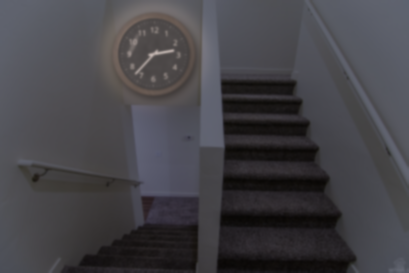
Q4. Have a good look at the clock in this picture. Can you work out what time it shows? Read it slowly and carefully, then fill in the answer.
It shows 2:37
